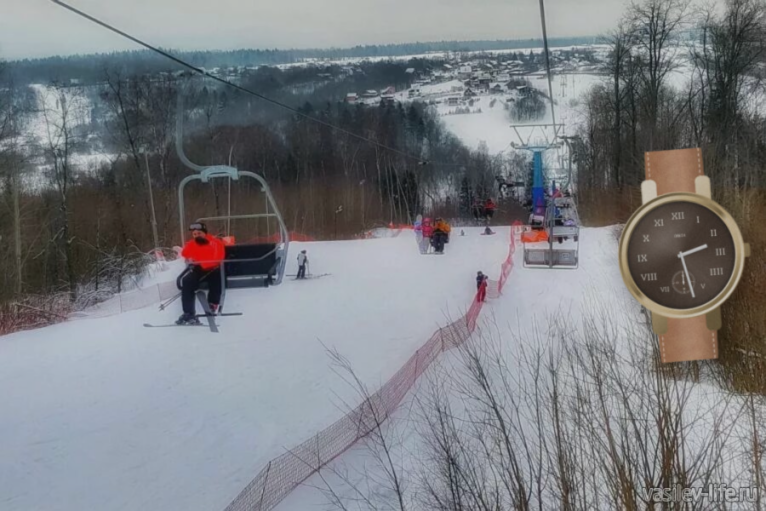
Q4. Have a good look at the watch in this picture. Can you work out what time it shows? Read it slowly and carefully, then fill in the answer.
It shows 2:28
